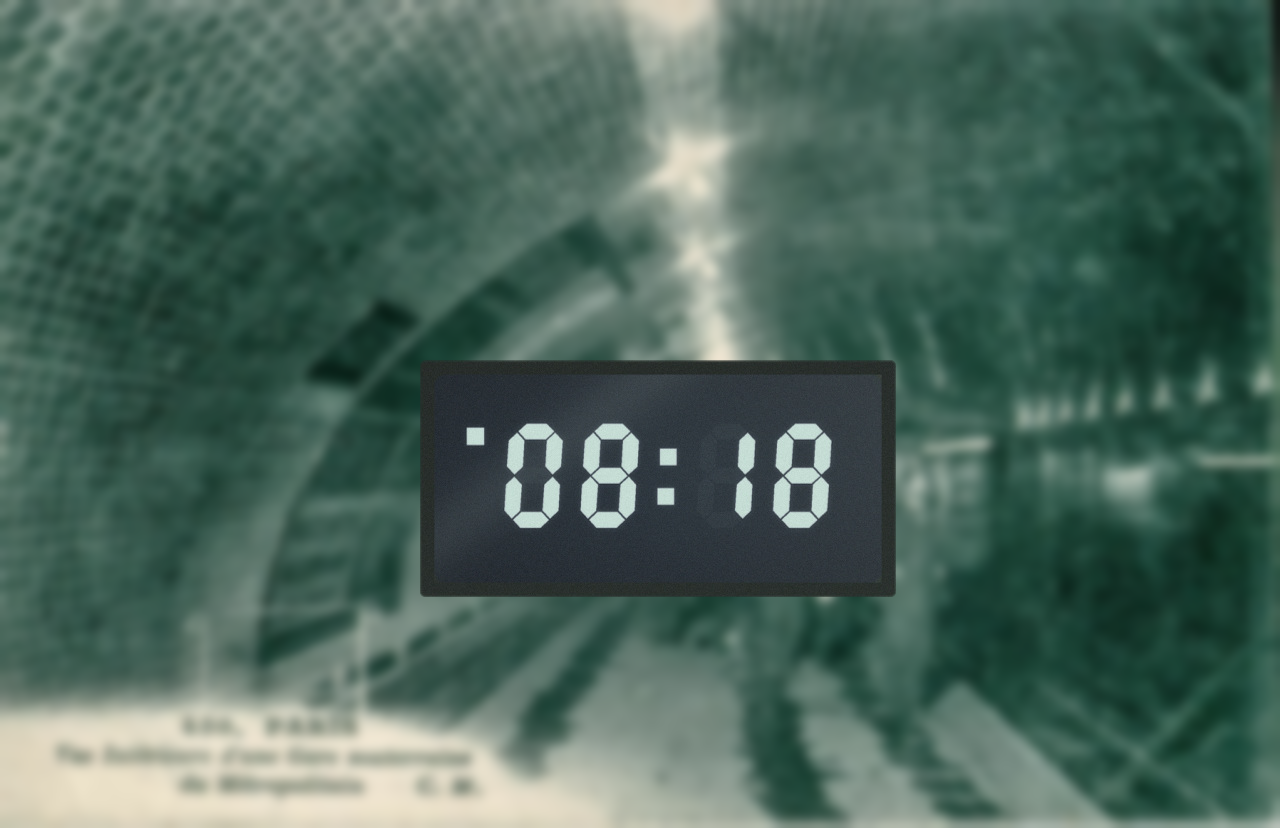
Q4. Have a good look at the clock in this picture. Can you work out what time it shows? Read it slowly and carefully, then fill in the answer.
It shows 8:18
